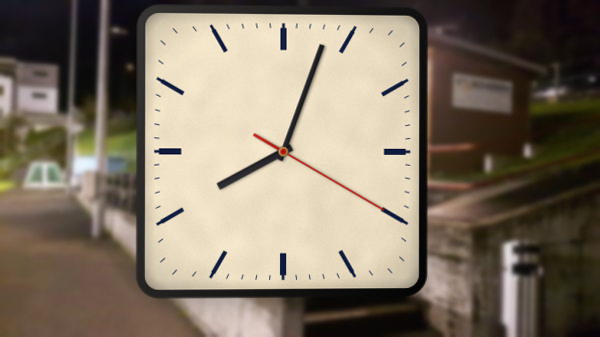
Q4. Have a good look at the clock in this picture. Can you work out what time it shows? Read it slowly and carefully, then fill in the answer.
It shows 8:03:20
